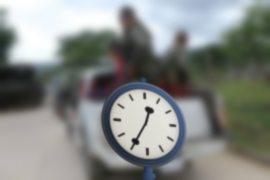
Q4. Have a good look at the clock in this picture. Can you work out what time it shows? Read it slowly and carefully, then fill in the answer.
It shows 12:35
